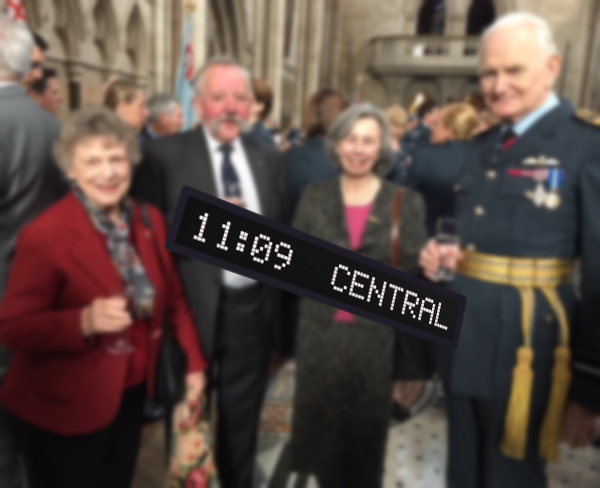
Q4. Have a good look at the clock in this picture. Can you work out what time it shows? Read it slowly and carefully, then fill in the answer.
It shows 11:09
